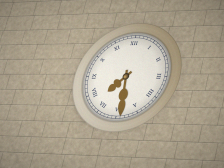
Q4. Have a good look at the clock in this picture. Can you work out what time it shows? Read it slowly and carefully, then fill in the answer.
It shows 7:29
